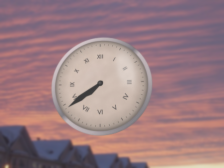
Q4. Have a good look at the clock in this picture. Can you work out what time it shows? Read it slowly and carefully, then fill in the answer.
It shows 7:39
